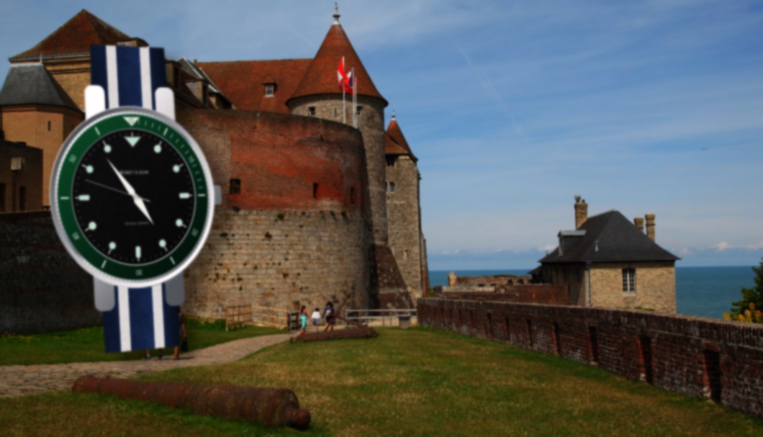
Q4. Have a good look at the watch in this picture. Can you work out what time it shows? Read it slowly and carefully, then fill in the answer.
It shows 4:53:48
